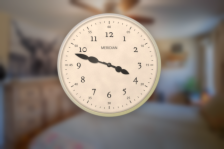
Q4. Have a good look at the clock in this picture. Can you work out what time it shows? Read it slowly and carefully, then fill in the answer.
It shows 3:48
